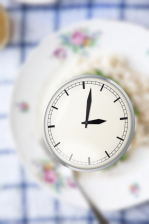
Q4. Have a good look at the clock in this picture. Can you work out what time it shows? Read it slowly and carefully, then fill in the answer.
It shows 3:02
